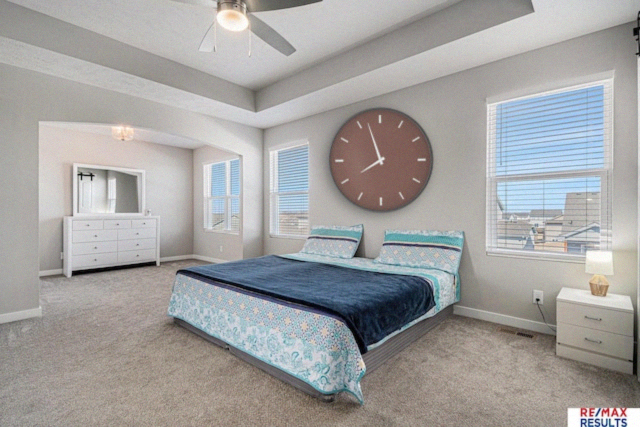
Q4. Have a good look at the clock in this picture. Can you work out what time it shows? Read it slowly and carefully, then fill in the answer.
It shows 7:57
